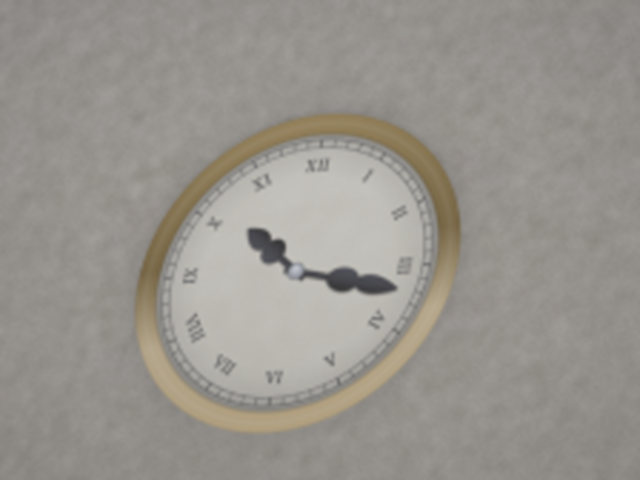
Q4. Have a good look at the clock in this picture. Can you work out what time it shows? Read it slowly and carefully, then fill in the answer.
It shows 10:17
